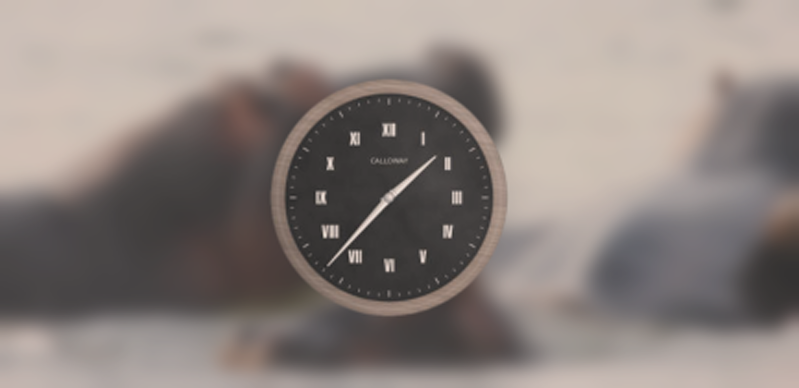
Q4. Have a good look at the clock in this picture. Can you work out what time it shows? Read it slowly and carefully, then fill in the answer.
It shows 1:37
